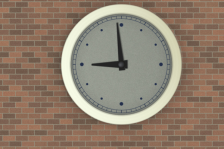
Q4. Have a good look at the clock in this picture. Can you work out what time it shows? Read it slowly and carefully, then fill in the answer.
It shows 8:59
